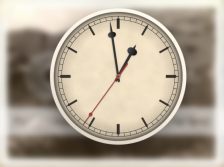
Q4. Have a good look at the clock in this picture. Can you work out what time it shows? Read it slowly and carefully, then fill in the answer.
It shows 12:58:36
